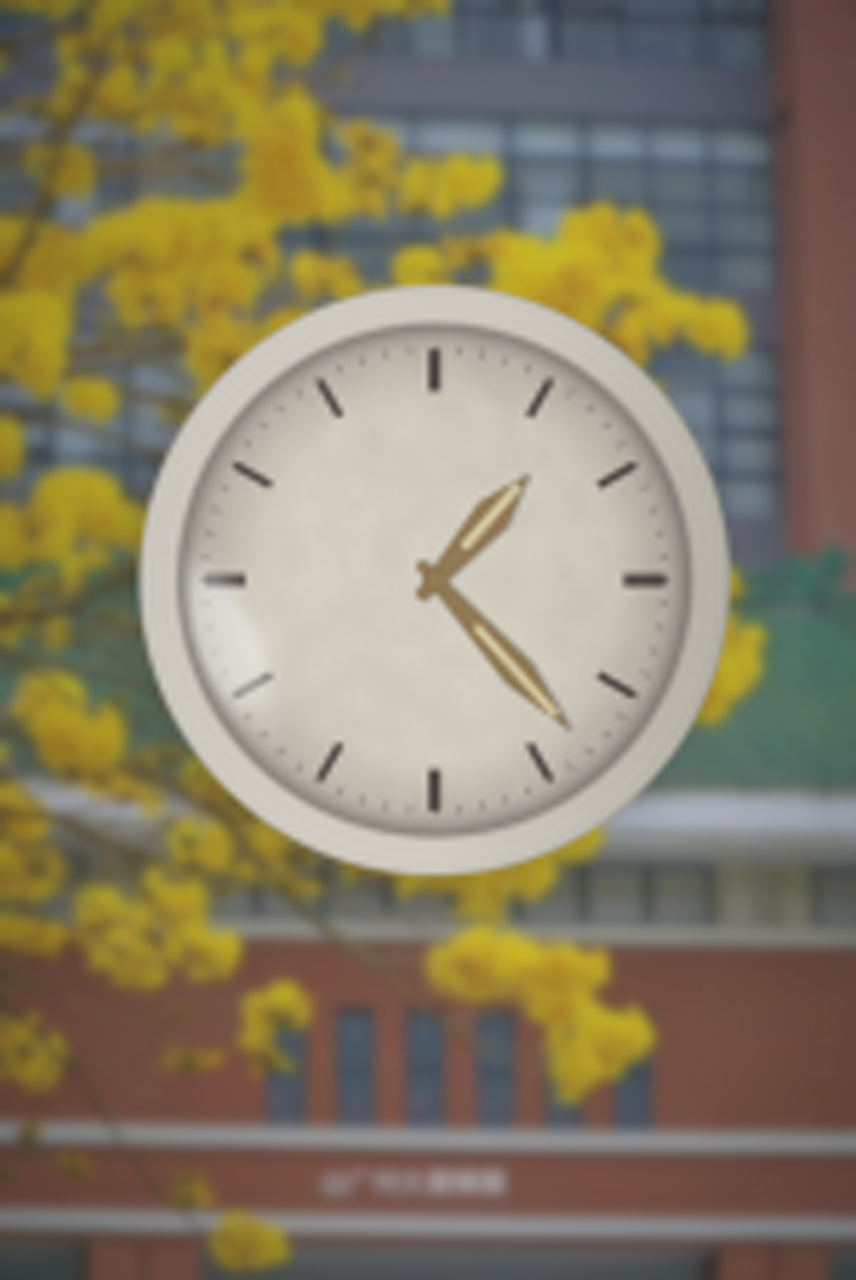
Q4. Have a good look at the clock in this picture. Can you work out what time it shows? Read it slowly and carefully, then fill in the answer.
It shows 1:23
